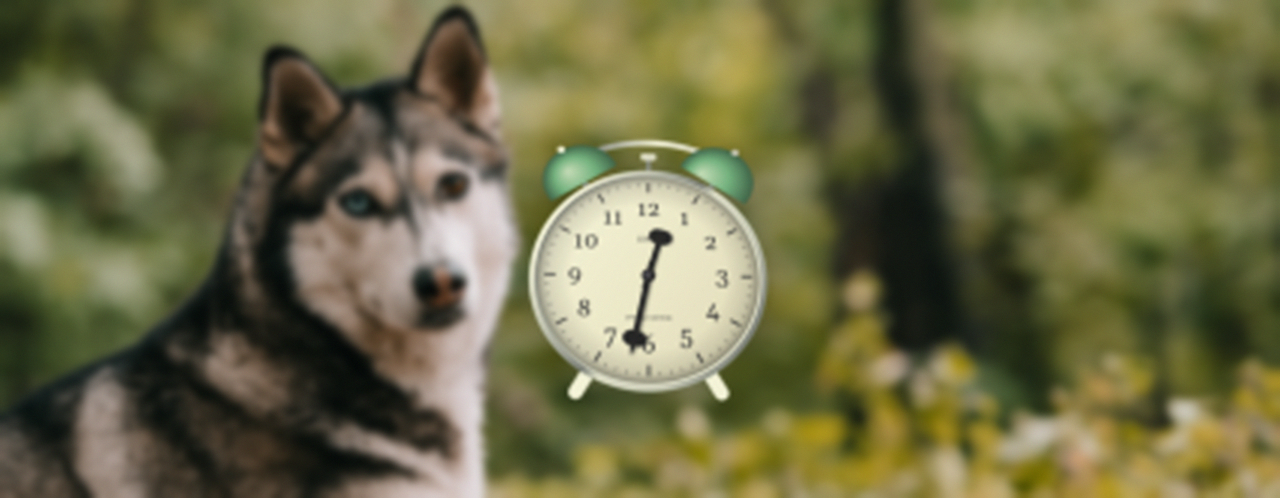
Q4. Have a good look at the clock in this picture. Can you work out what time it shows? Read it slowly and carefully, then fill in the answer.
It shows 12:32
